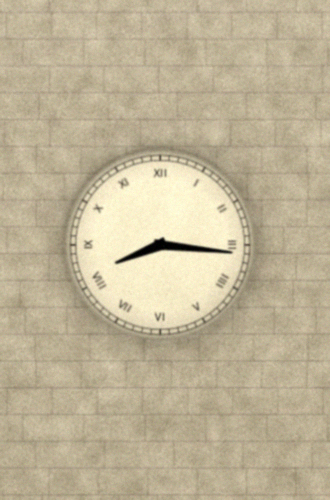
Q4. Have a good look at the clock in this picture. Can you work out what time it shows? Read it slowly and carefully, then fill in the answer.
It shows 8:16
